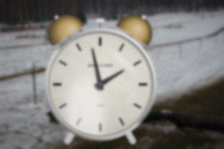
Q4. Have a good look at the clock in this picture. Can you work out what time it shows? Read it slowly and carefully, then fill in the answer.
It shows 1:58
